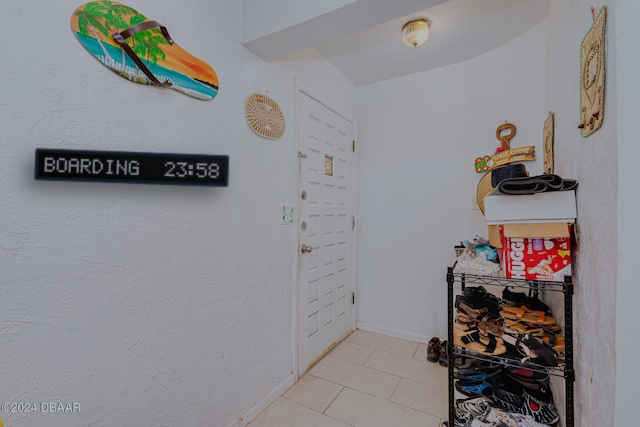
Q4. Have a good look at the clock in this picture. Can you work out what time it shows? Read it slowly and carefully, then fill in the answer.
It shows 23:58
